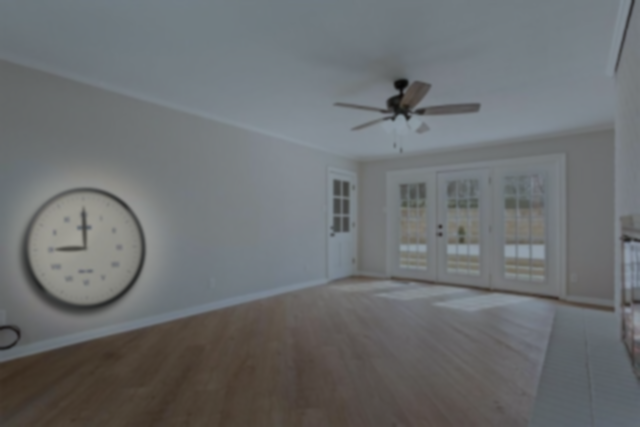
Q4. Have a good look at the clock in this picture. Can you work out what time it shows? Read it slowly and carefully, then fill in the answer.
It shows 9:00
